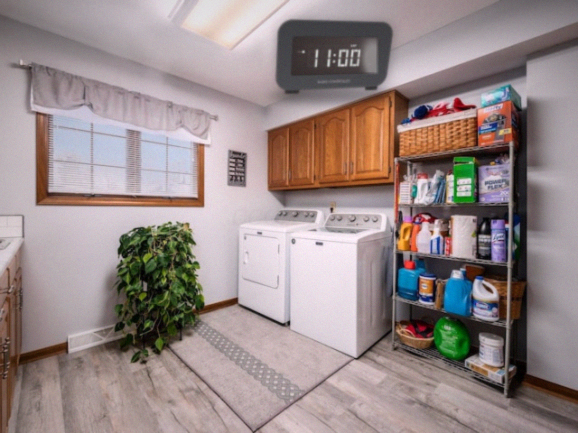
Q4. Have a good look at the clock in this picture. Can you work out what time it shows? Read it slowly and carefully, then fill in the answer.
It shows 11:00
